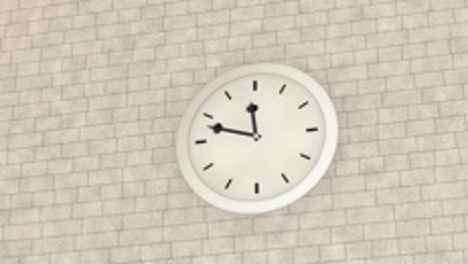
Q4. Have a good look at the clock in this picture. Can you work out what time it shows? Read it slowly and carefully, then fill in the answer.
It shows 11:48
